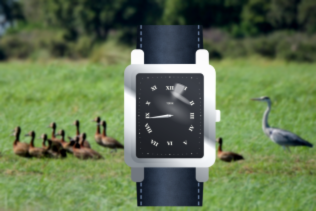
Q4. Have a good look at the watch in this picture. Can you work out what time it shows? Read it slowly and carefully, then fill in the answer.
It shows 8:44
